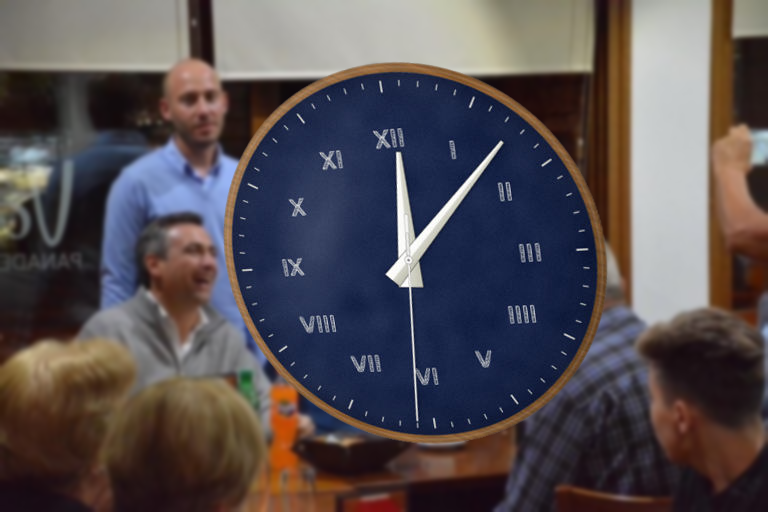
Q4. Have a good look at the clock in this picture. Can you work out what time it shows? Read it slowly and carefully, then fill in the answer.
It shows 12:07:31
